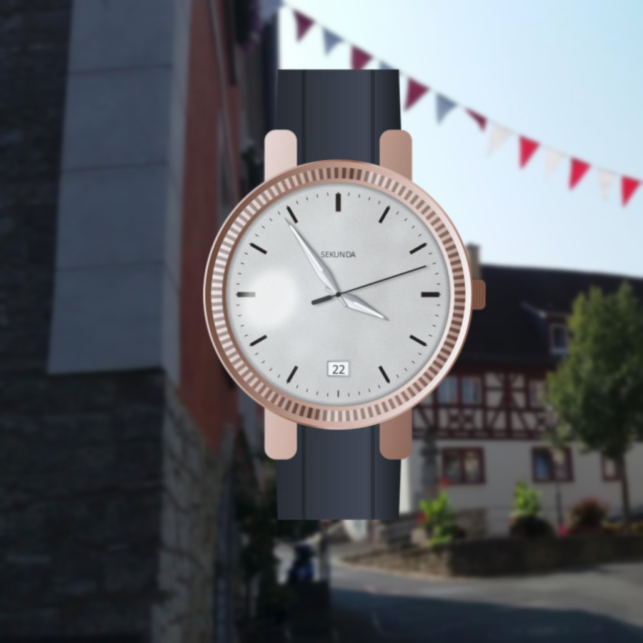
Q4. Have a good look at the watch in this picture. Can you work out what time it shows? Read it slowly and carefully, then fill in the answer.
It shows 3:54:12
